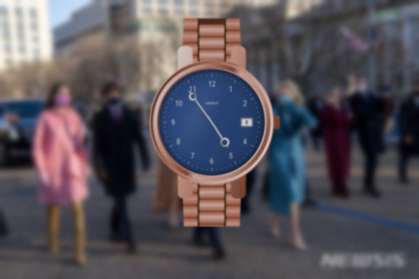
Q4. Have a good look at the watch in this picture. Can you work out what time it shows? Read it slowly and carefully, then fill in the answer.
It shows 4:54
